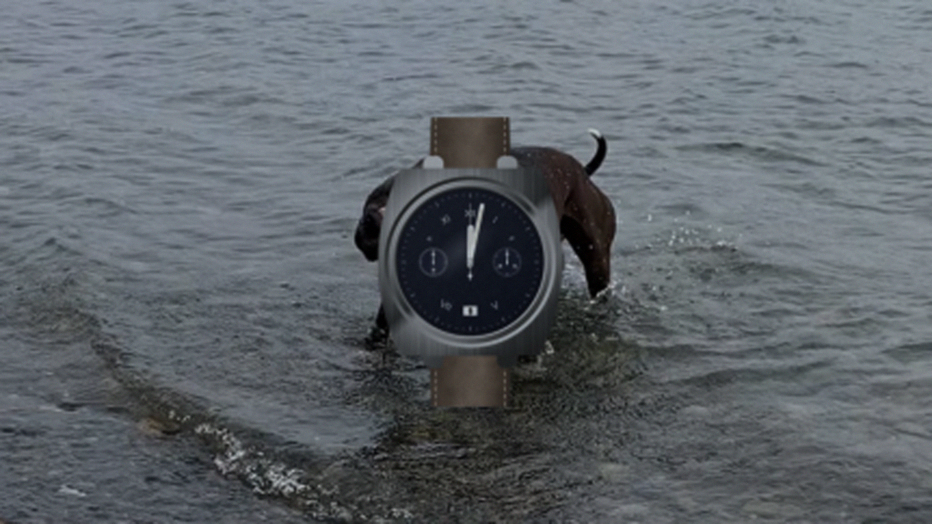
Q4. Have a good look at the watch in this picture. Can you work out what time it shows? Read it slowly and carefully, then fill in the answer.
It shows 12:02
